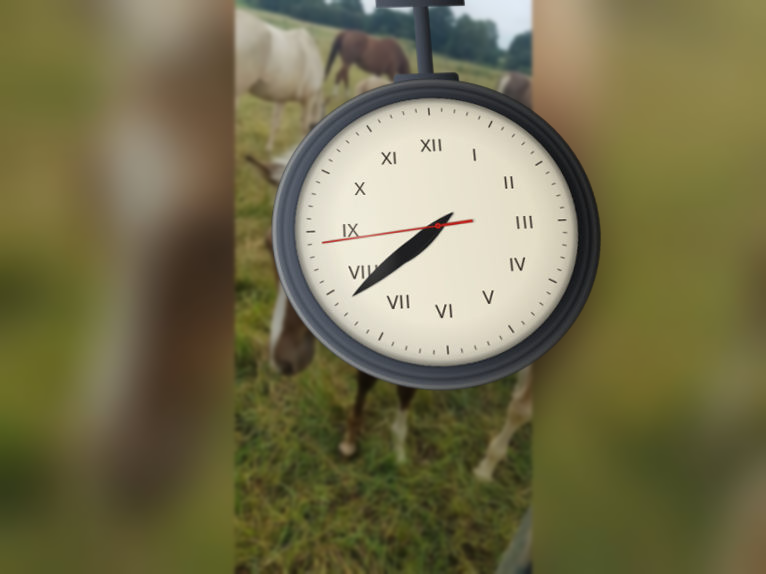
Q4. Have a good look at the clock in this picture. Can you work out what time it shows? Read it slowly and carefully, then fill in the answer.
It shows 7:38:44
